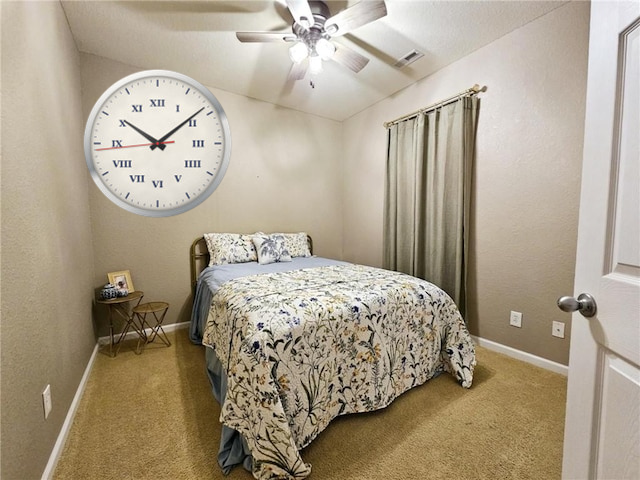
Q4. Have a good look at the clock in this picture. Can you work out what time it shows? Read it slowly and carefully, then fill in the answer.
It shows 10:08:44
